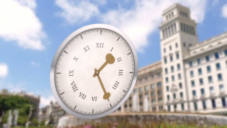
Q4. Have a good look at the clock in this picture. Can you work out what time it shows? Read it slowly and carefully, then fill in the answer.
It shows 1:25
